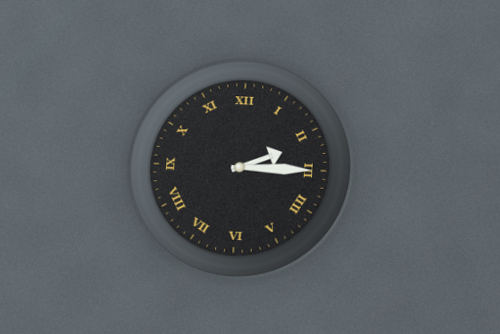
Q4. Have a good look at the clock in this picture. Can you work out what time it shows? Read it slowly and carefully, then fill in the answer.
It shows 2:15
